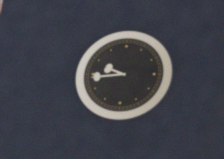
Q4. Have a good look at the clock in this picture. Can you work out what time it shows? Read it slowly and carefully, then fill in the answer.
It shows 9:44
